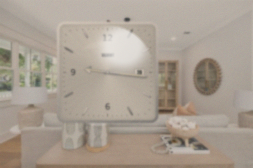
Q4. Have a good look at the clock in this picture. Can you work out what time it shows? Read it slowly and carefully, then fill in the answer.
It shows 9:16
